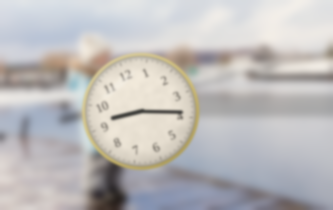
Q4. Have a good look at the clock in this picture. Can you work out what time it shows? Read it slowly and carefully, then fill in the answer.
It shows 9:19
